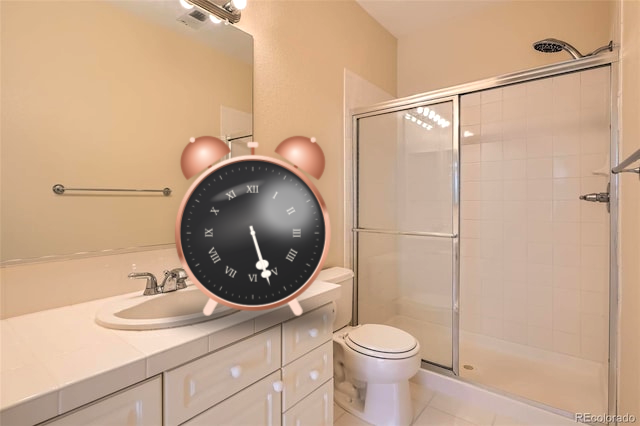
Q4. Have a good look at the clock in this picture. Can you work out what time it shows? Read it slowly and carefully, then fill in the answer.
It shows 5:27
